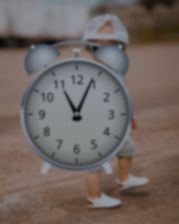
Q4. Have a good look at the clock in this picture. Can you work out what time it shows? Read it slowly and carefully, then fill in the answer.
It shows 11:04
